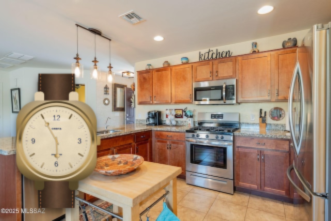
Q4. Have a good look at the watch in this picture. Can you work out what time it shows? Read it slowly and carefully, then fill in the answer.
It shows 5:55
